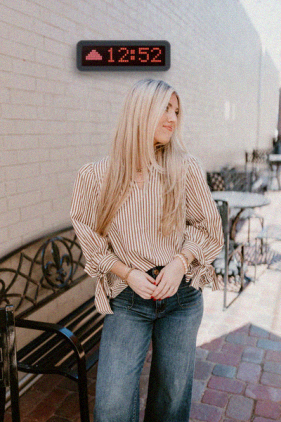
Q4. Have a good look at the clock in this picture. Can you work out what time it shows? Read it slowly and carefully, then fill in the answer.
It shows 12:52
